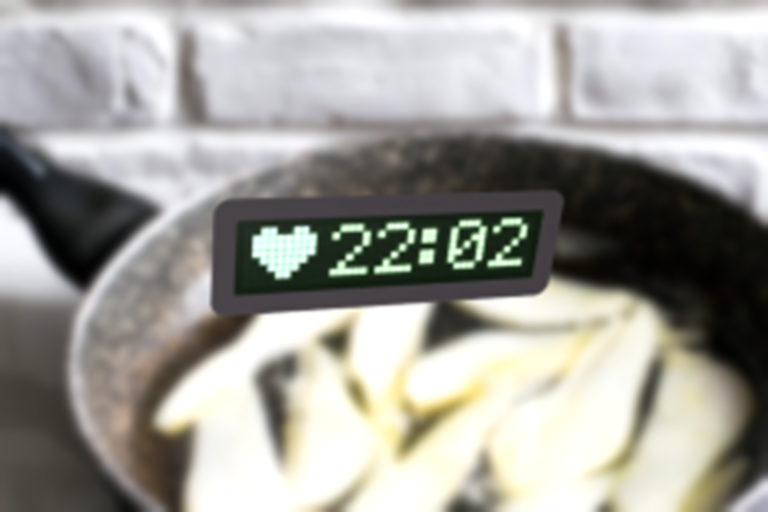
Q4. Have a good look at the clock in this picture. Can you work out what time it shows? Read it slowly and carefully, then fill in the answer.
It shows 22:02
